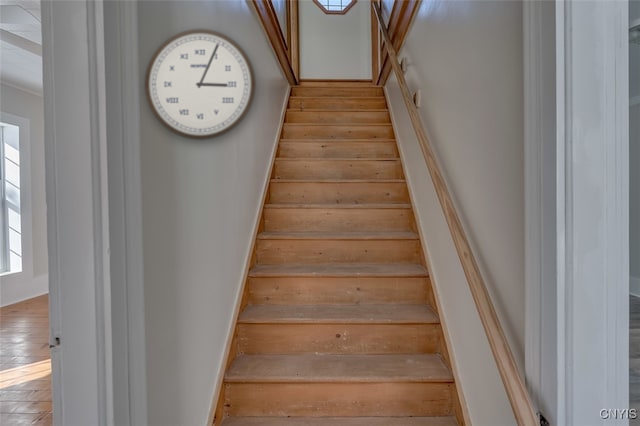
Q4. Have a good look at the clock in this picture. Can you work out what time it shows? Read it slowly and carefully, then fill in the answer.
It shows 3:04
